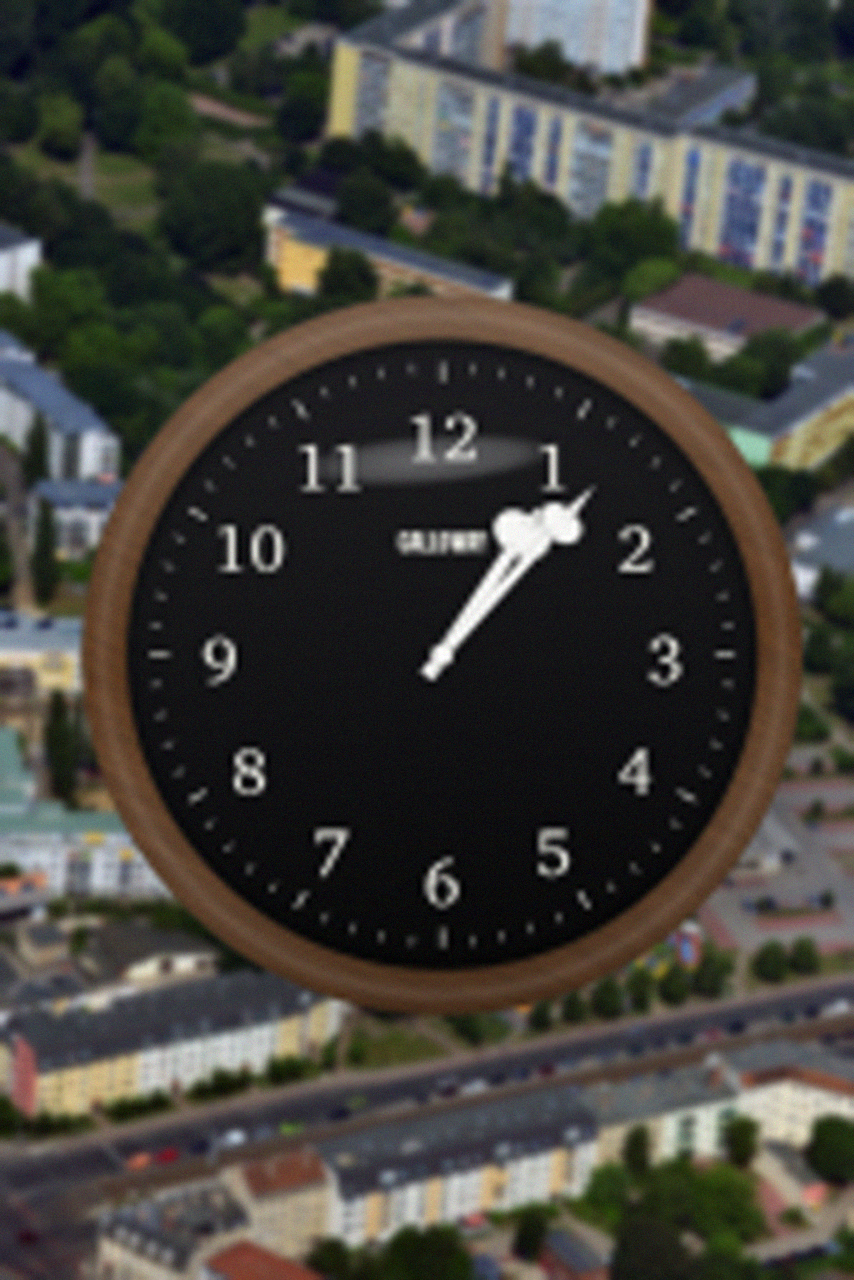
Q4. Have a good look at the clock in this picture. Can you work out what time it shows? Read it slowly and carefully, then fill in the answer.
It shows 1:07
